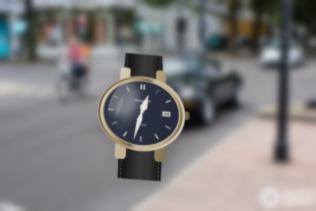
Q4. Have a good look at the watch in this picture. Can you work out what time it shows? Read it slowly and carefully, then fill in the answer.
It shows 12:32
